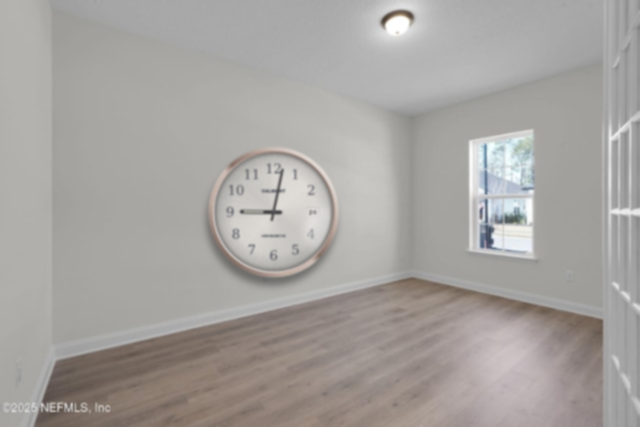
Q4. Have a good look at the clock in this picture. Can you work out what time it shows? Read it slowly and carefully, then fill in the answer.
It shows 9:02
